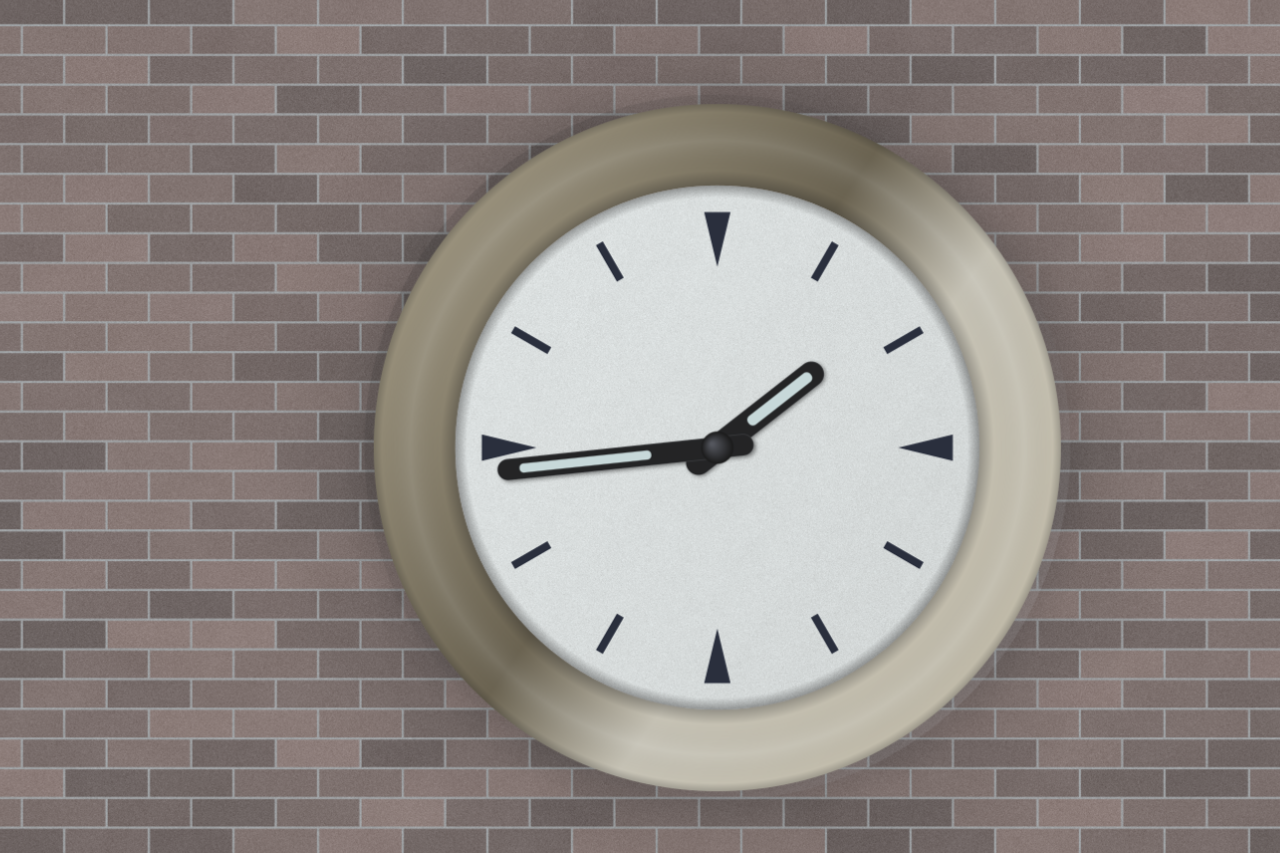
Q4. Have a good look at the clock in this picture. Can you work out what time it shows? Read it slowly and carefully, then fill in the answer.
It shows 1:44
